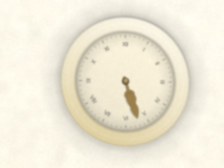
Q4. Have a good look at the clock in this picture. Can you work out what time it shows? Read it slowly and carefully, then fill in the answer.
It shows 5:27
